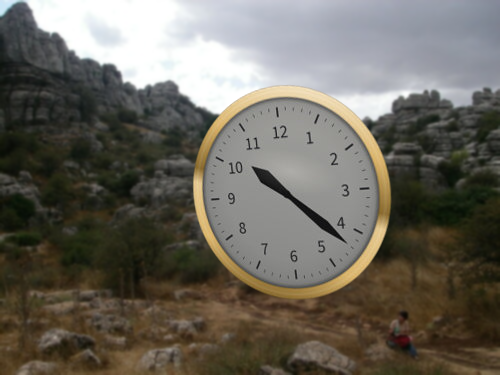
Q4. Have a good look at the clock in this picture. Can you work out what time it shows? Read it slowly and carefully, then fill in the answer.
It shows 10:22
